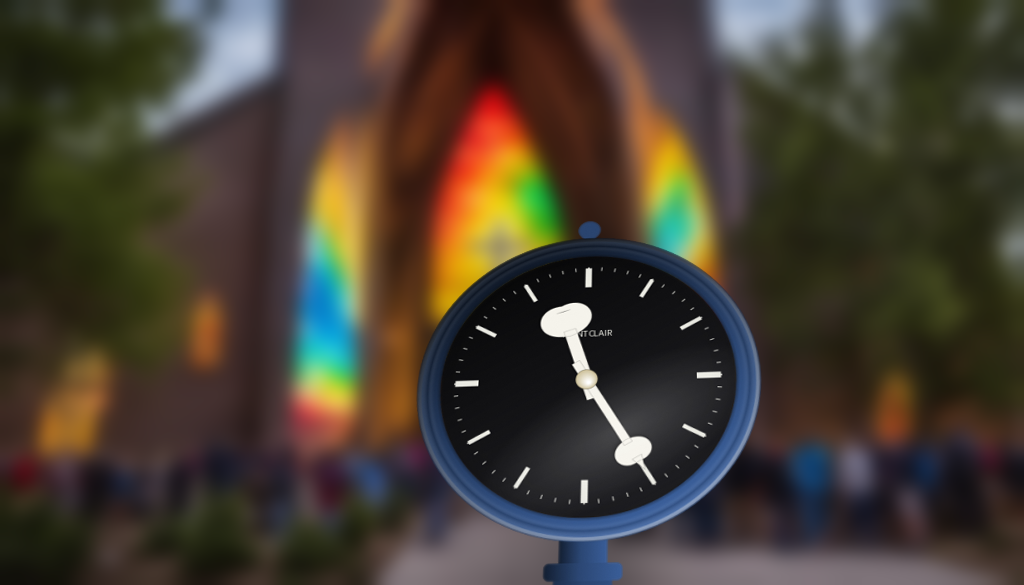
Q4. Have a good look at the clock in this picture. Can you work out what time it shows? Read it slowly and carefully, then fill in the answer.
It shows 11:25
